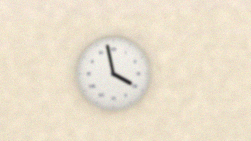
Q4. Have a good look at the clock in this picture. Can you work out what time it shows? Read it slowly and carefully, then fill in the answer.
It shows 3:58
